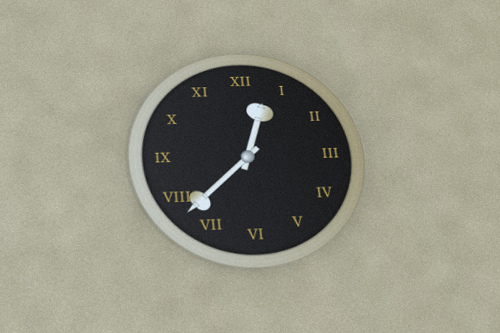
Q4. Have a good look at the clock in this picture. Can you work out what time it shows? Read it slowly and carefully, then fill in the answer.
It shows 12:38
